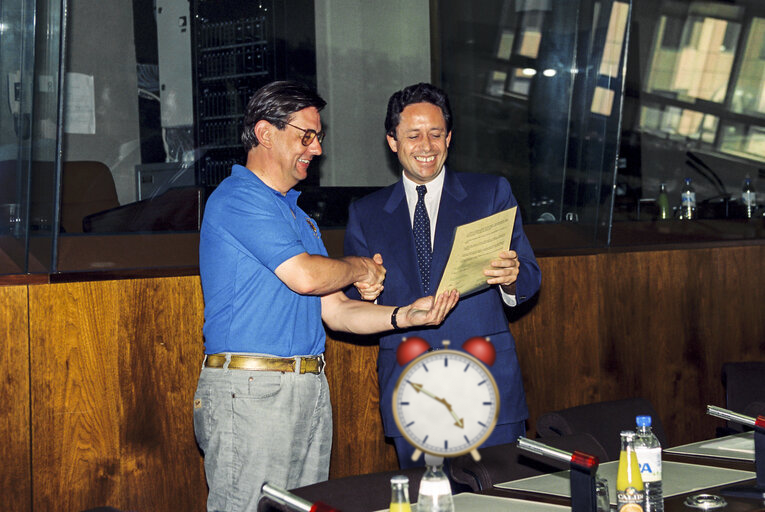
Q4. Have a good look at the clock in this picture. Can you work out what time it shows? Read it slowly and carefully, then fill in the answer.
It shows 4:50
